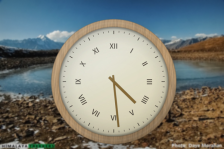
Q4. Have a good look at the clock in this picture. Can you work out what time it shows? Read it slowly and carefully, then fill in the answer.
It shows 4:29
